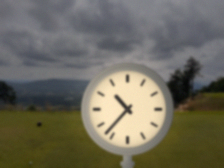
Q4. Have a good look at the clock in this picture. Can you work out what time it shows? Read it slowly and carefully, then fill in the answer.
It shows 10:37
